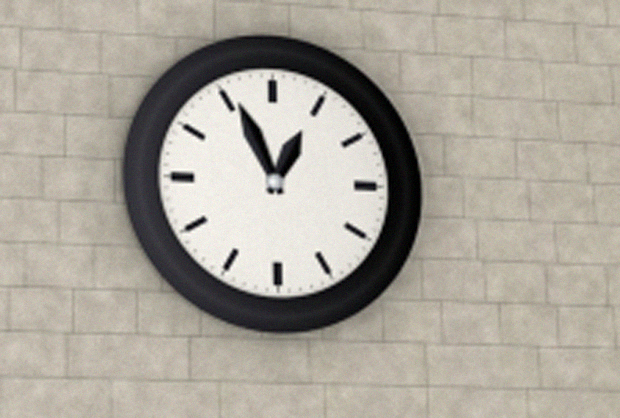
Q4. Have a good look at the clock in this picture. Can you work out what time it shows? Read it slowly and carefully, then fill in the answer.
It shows 12:56
